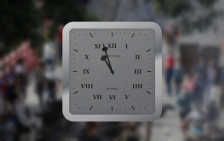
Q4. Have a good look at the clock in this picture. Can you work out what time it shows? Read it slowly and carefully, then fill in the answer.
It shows 10:57
